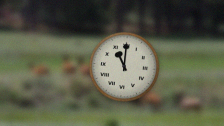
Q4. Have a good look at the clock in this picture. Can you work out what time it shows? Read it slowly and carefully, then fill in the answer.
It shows 11:00
